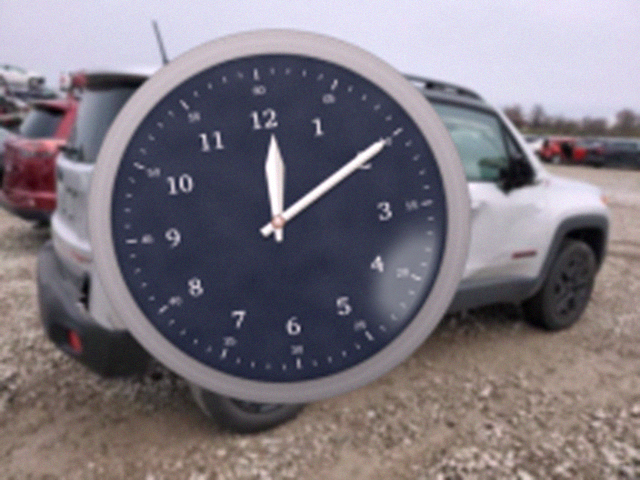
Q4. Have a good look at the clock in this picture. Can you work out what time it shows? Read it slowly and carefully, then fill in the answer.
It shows 12:10
